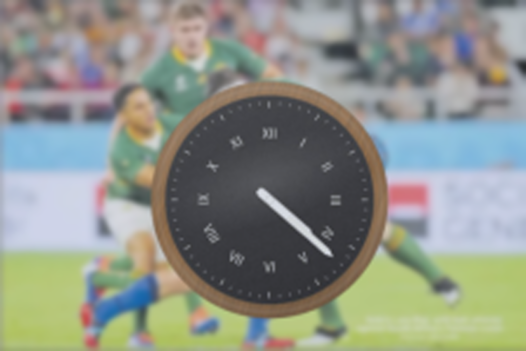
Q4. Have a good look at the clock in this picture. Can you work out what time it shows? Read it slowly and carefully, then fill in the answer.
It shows 4:22
